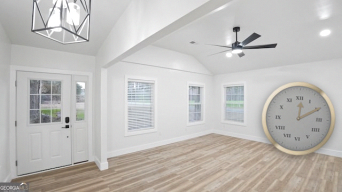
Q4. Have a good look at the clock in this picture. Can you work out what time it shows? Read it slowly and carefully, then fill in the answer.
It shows 12:10
